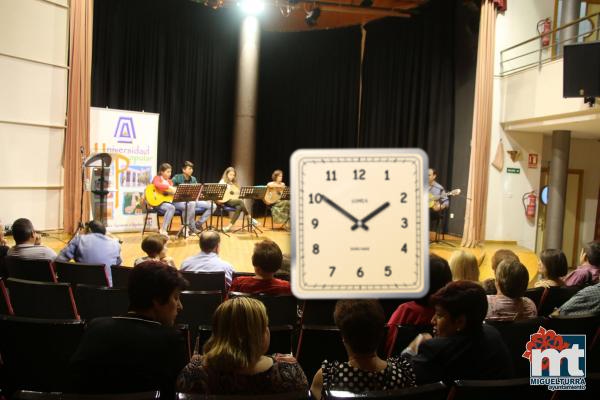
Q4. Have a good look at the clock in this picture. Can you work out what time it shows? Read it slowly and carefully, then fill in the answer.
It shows 1:51
